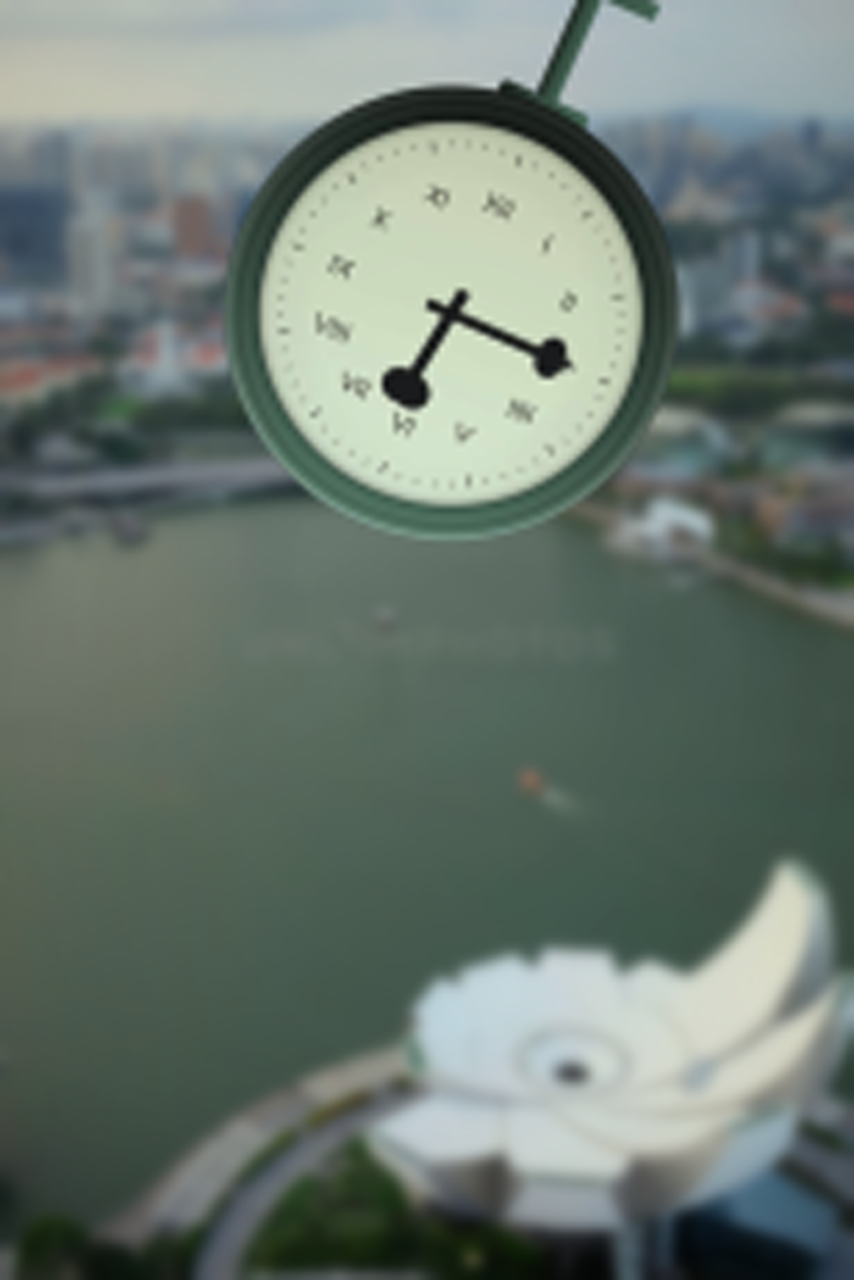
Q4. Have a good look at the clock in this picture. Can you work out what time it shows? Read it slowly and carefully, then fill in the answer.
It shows 6:15
